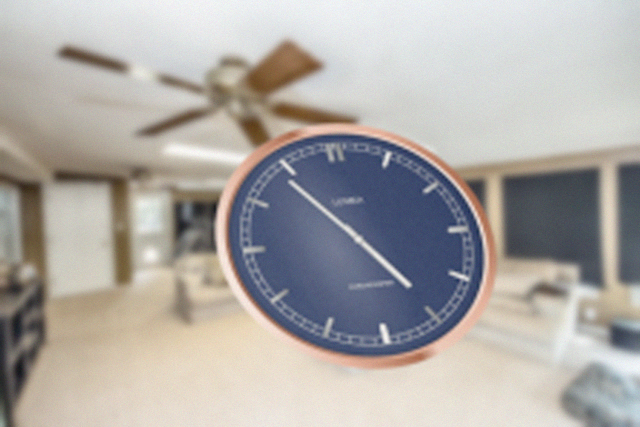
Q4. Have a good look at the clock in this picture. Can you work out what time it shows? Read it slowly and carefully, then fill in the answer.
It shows 4:54
